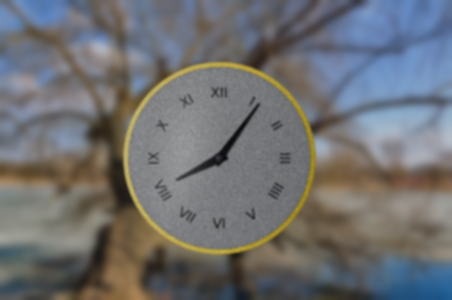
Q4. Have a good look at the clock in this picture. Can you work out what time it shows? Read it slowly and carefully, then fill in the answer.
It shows 8:06
